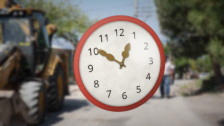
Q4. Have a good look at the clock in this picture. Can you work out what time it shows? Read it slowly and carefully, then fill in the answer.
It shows 12:51
